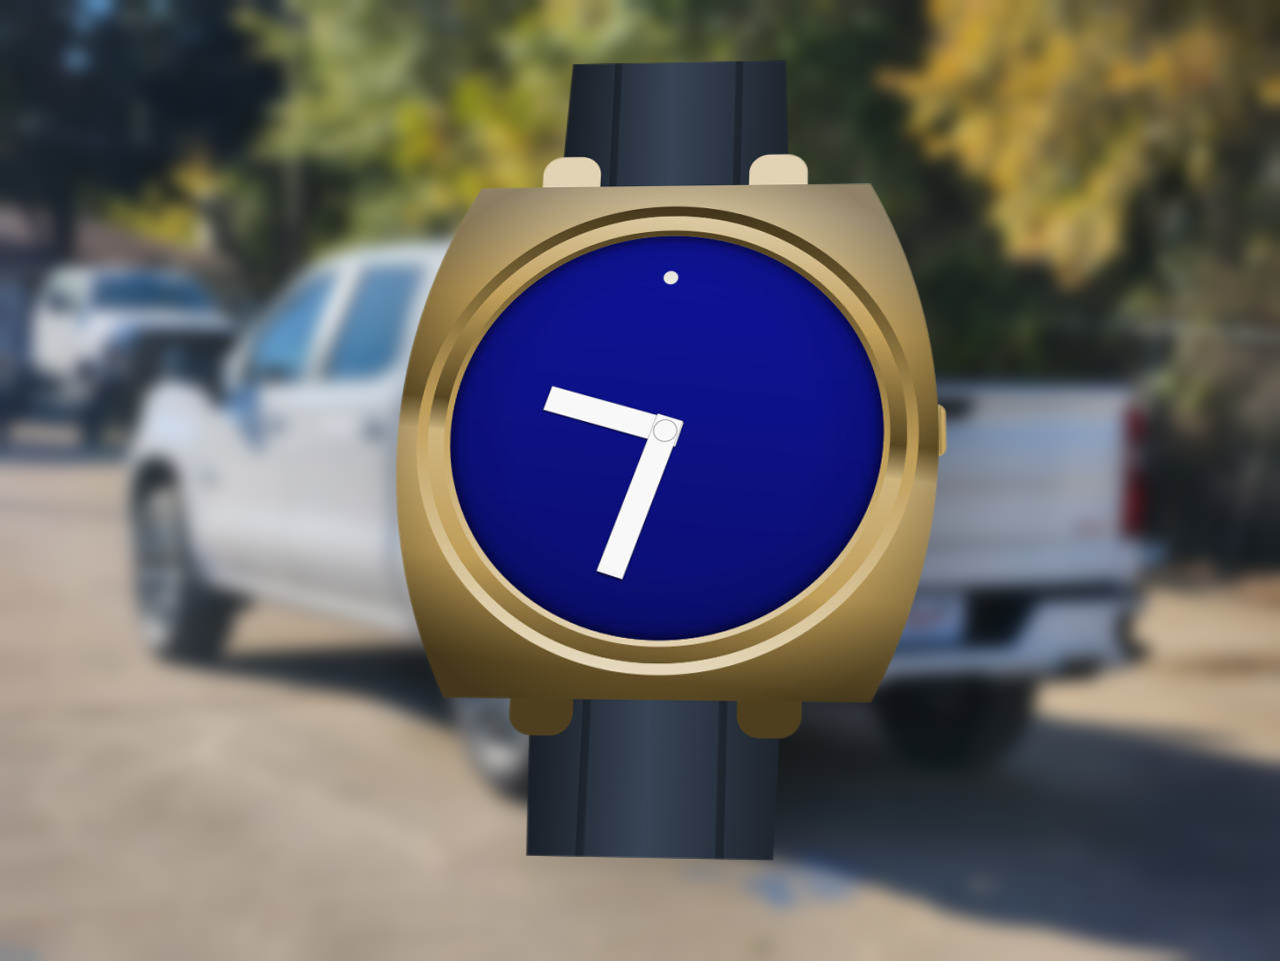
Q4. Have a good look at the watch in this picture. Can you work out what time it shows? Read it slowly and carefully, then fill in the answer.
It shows 9:33
